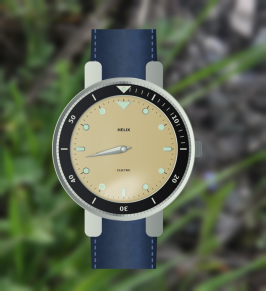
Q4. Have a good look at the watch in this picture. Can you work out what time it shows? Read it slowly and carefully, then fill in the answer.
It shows 8:43
